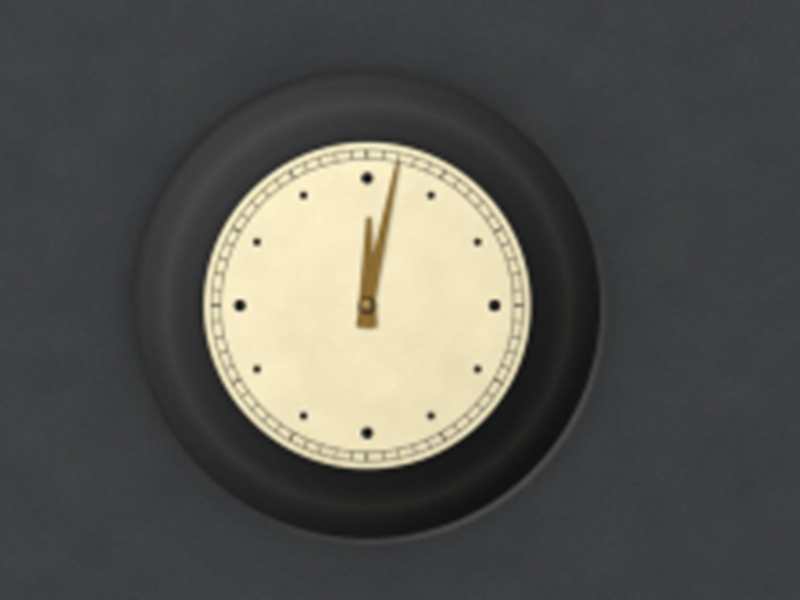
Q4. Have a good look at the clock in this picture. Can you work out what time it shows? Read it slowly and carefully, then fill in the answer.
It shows 12:02
